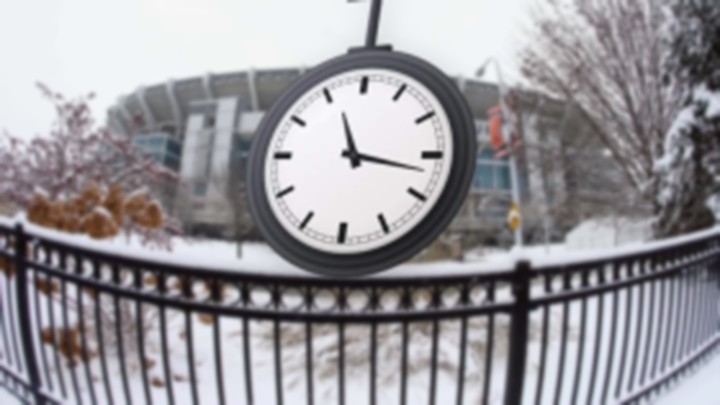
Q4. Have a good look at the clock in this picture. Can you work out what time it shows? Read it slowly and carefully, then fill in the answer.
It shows 11:17
